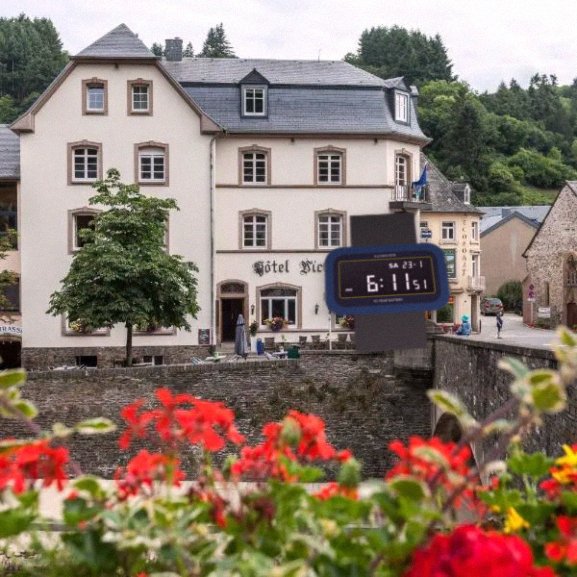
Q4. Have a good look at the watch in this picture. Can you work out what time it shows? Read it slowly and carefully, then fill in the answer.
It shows 6:11
